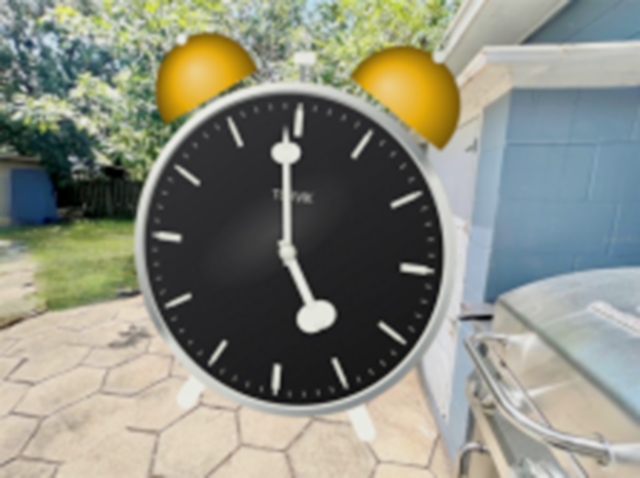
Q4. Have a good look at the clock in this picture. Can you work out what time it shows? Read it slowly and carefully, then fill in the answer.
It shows 4:59
